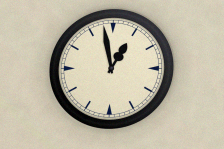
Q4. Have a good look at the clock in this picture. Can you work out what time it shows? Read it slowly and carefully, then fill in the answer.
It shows 12:58
